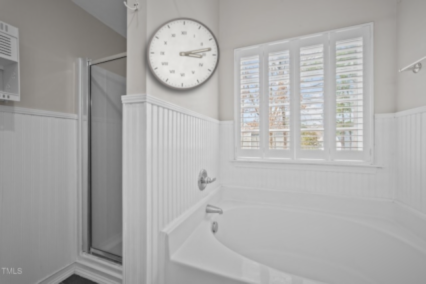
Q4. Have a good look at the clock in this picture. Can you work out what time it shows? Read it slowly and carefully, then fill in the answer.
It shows 3:13
